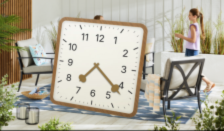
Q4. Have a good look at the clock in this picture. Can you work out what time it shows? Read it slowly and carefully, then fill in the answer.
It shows 7:22
